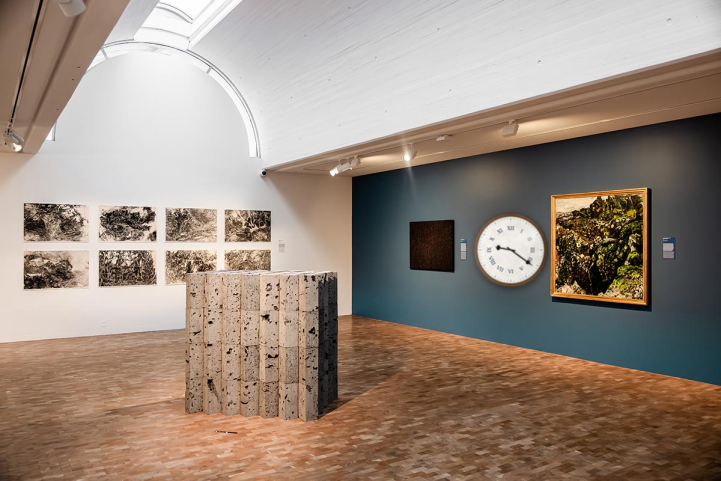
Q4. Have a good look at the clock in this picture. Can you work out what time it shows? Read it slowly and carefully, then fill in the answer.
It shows 9:21
